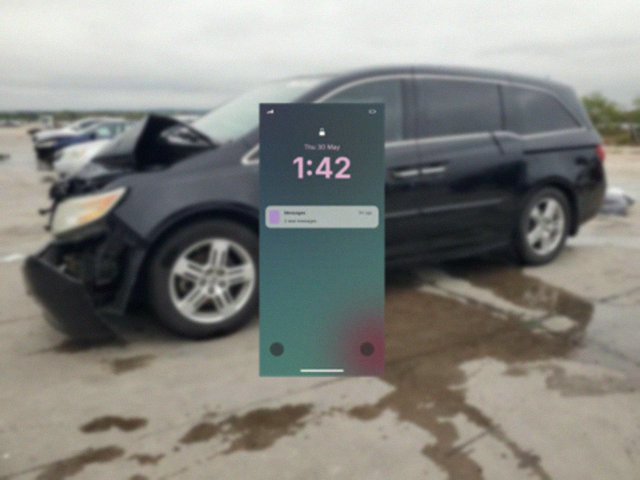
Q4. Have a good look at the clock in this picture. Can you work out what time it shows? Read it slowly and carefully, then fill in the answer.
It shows 1:42
